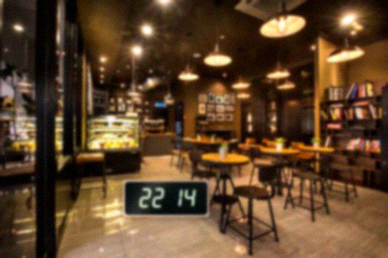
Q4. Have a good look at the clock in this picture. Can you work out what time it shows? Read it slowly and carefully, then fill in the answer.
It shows 22:14
